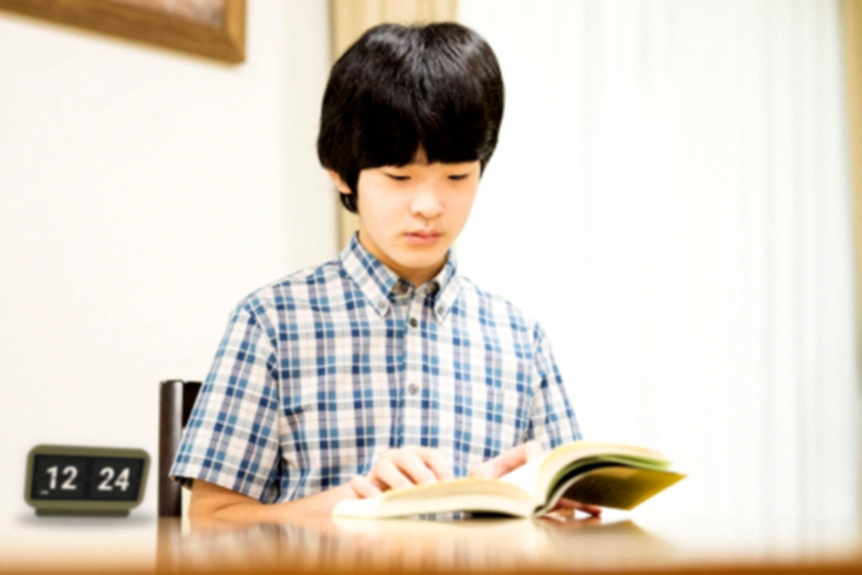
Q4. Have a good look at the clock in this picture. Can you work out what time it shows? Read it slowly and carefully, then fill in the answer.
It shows 12:24
